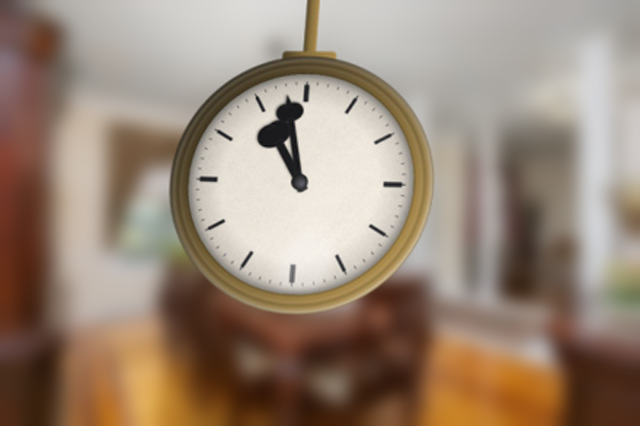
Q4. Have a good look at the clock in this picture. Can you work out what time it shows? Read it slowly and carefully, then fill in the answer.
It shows 10:58
